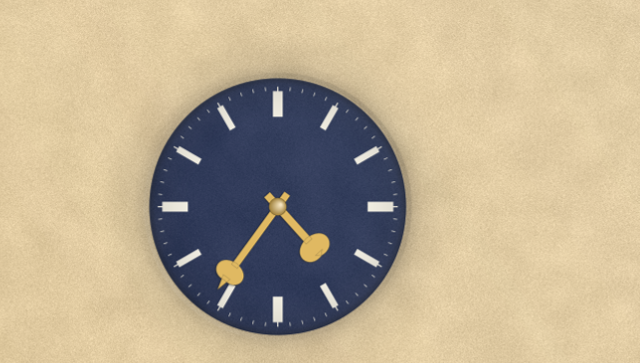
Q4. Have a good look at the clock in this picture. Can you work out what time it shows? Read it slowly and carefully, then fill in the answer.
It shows 4:36
